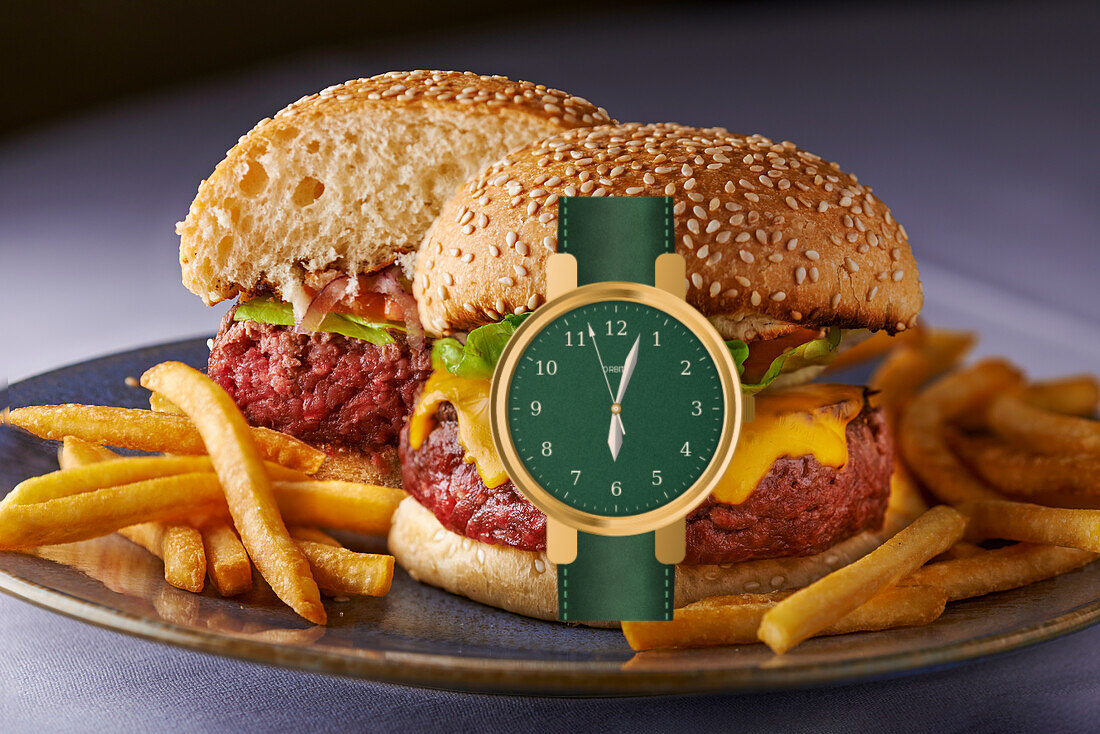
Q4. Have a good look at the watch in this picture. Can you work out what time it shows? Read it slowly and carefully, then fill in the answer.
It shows 6:02:57
